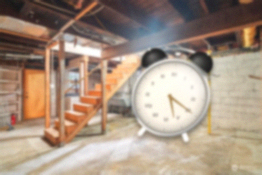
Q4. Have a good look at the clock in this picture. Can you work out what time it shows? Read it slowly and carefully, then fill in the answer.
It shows 5:20
